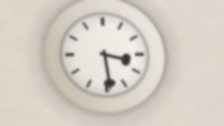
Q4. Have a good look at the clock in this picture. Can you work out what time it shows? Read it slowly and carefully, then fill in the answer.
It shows 3:29
